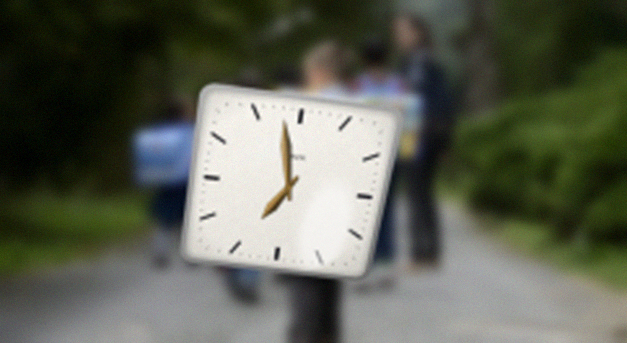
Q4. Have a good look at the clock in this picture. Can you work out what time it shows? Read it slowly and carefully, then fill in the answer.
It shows 6:58
